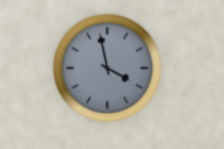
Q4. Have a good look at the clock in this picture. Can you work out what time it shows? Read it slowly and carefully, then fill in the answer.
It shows 3:58
